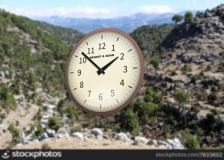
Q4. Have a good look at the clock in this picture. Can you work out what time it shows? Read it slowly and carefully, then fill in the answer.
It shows 1:52
